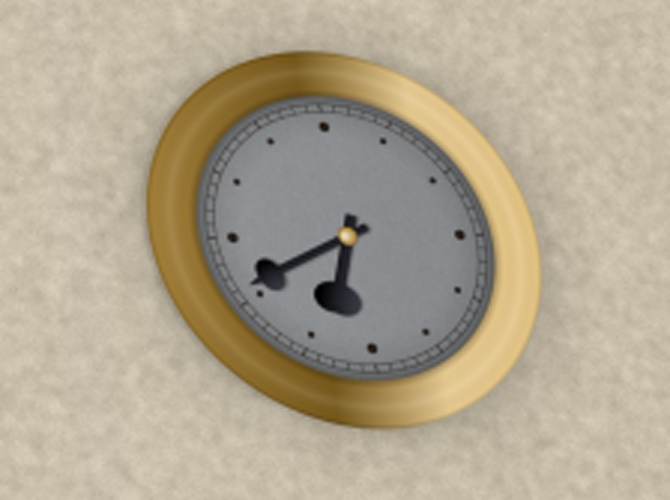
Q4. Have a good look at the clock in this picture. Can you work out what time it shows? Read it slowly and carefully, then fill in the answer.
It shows 6:41
